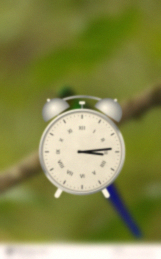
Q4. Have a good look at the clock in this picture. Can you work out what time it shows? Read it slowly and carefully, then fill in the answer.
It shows 3:14
